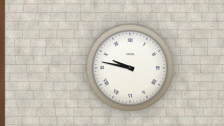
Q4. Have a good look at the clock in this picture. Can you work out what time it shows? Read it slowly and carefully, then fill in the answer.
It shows 9:47
